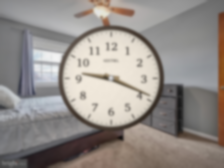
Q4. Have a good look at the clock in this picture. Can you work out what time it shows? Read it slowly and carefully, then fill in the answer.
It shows 9:19
